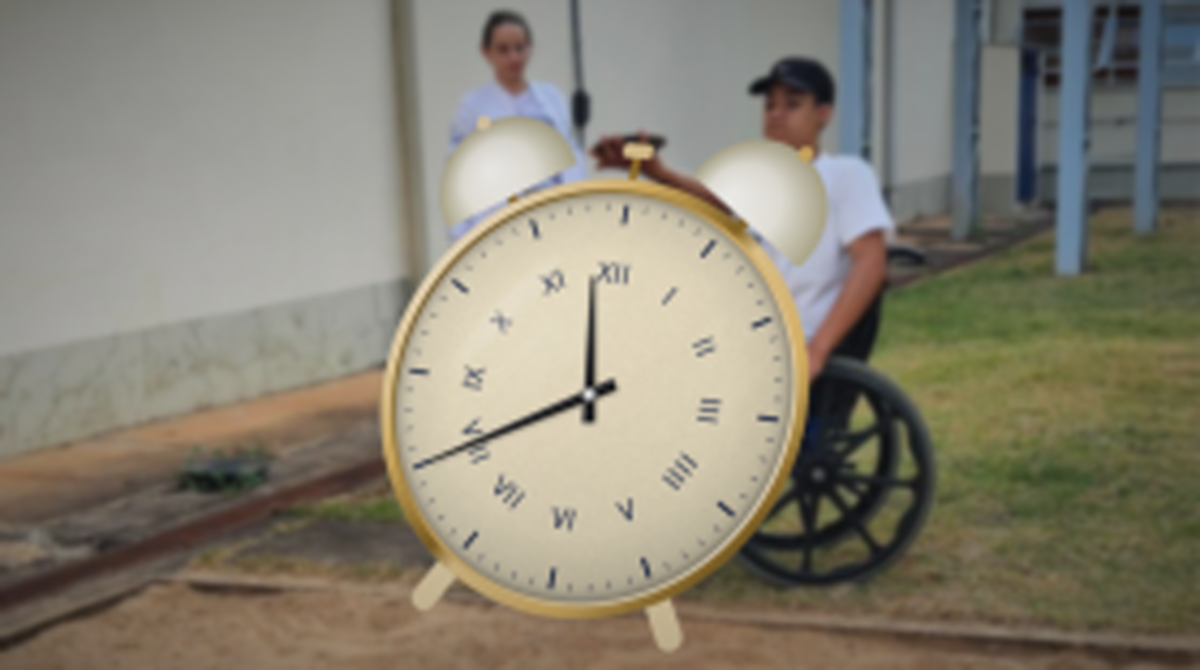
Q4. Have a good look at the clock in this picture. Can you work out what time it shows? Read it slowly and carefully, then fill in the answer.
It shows 11:40
